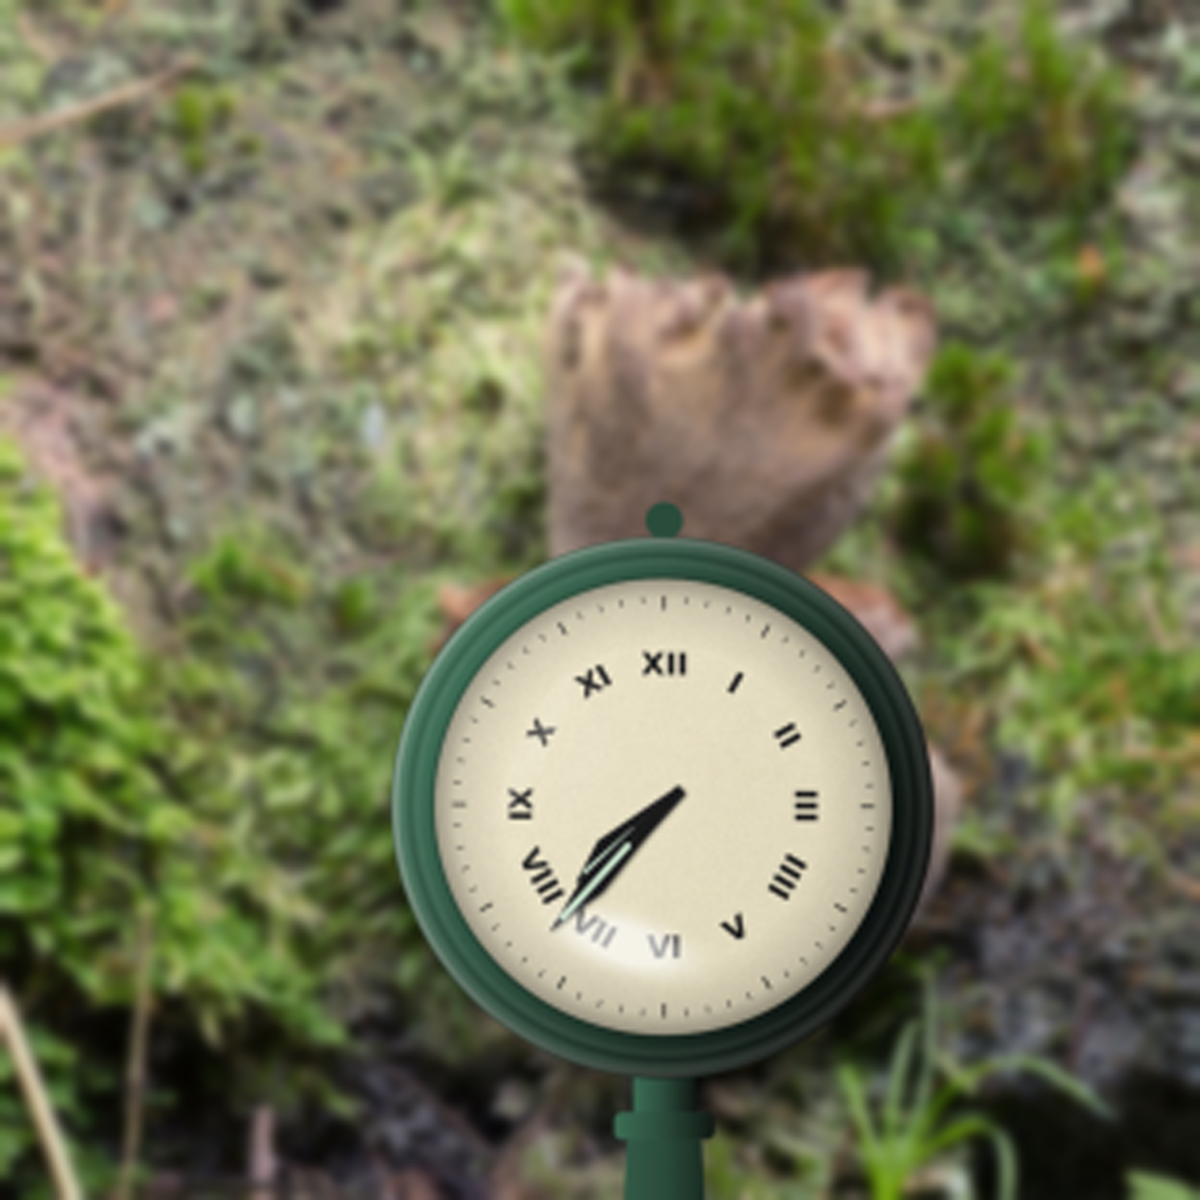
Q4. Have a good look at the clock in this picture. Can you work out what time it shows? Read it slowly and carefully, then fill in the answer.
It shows 7:37
